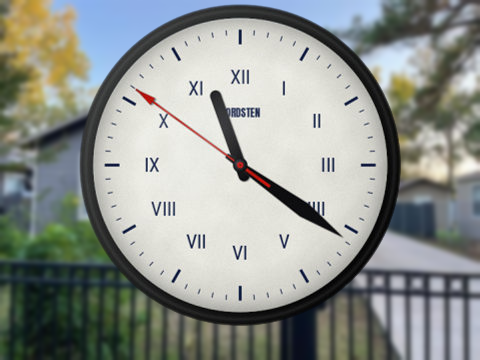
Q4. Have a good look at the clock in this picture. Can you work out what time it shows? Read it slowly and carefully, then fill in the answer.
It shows 11:20:51
